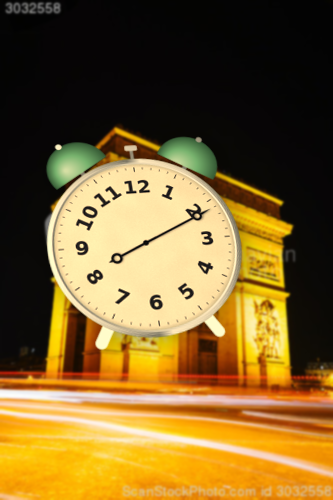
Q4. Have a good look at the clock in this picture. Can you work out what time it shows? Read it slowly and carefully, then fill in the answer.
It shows 8:11
